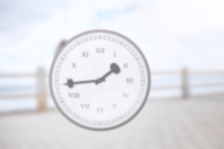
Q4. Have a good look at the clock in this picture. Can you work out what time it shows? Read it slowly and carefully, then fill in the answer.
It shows 1:44
